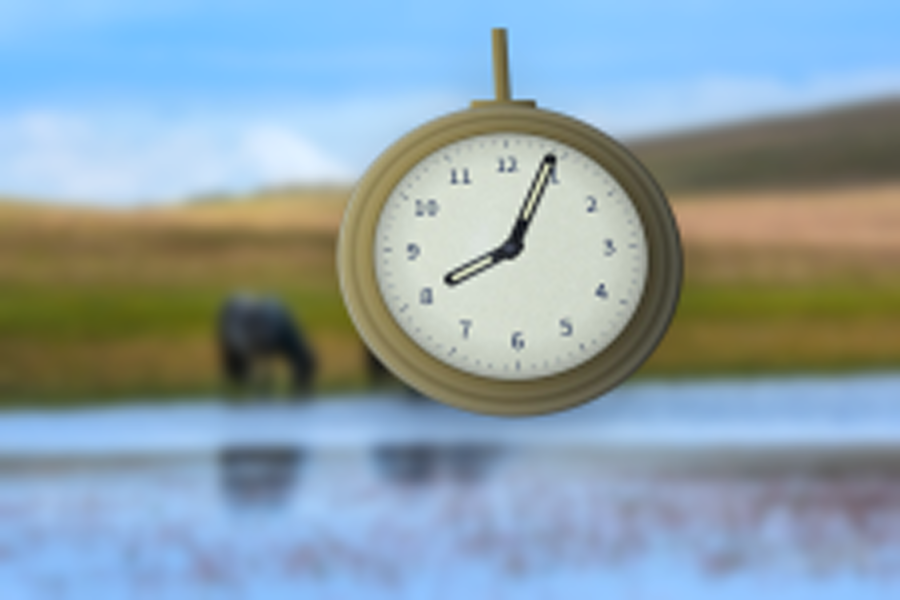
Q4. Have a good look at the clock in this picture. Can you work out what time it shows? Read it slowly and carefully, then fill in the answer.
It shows 8:04
